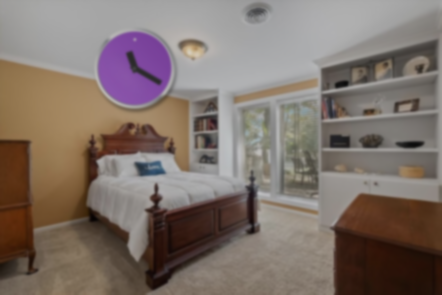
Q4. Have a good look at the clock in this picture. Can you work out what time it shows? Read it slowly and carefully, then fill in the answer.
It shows 11:20
